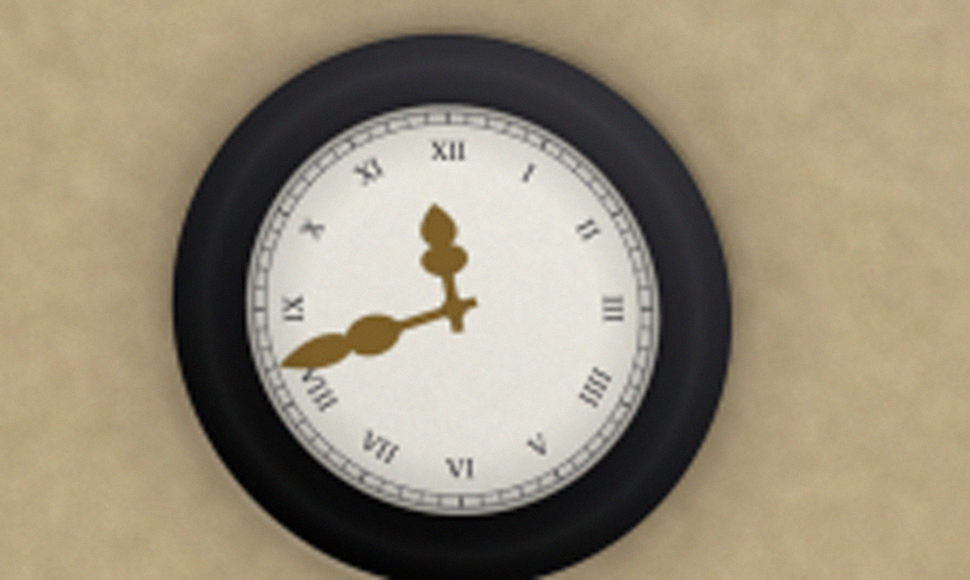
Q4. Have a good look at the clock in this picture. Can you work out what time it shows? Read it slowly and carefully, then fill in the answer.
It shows 11:42
